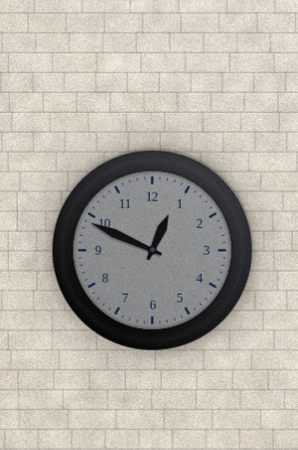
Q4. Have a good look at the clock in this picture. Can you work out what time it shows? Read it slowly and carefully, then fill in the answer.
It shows 12:49
